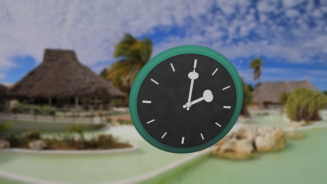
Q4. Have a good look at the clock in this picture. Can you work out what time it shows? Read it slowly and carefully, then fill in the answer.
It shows 2:00
